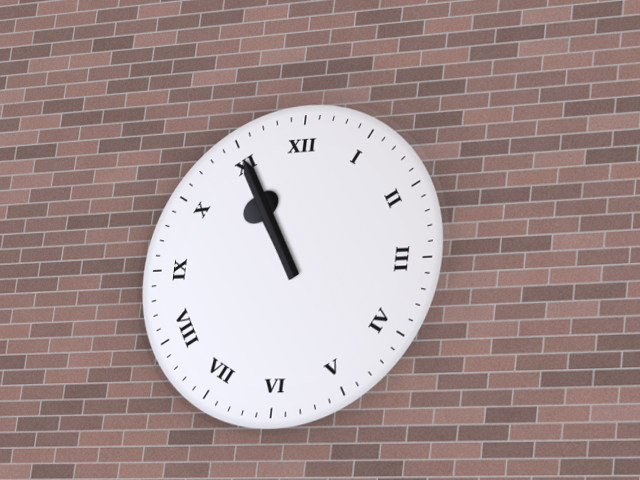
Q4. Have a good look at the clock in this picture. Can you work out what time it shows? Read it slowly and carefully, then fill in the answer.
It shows 10:55
